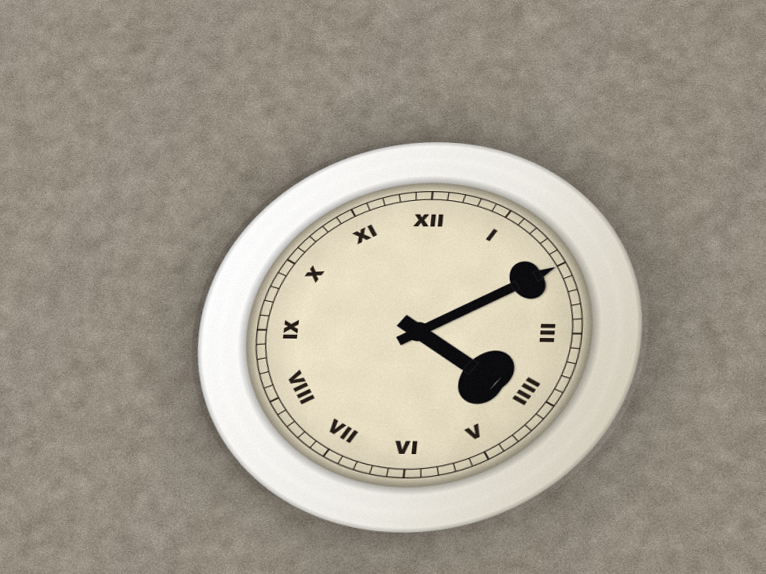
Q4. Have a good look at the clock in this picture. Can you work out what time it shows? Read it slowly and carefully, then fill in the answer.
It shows 4:10
